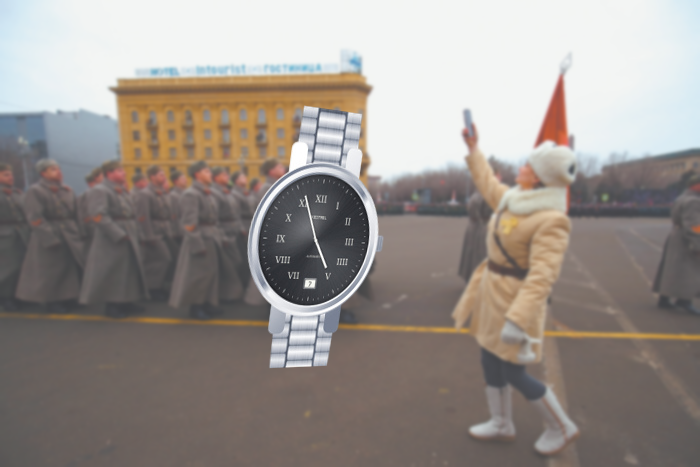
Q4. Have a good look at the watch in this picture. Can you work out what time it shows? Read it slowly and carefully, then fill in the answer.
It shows 4:56
